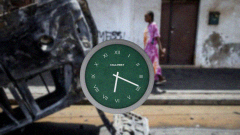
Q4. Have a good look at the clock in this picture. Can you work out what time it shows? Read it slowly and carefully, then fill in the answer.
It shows 6:19
